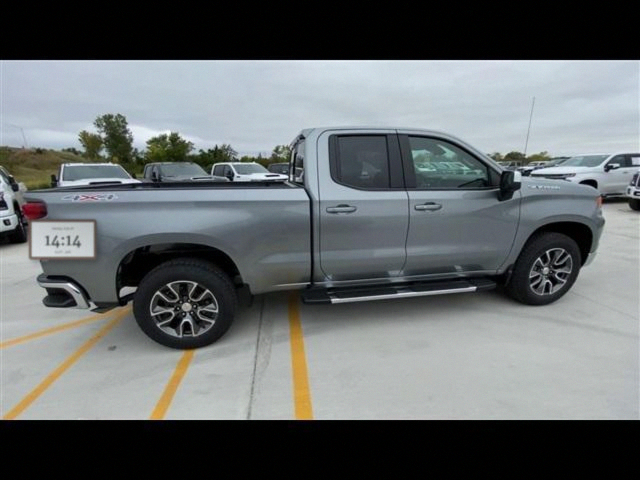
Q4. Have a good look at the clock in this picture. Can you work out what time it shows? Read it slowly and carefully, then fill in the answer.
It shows 14:14
